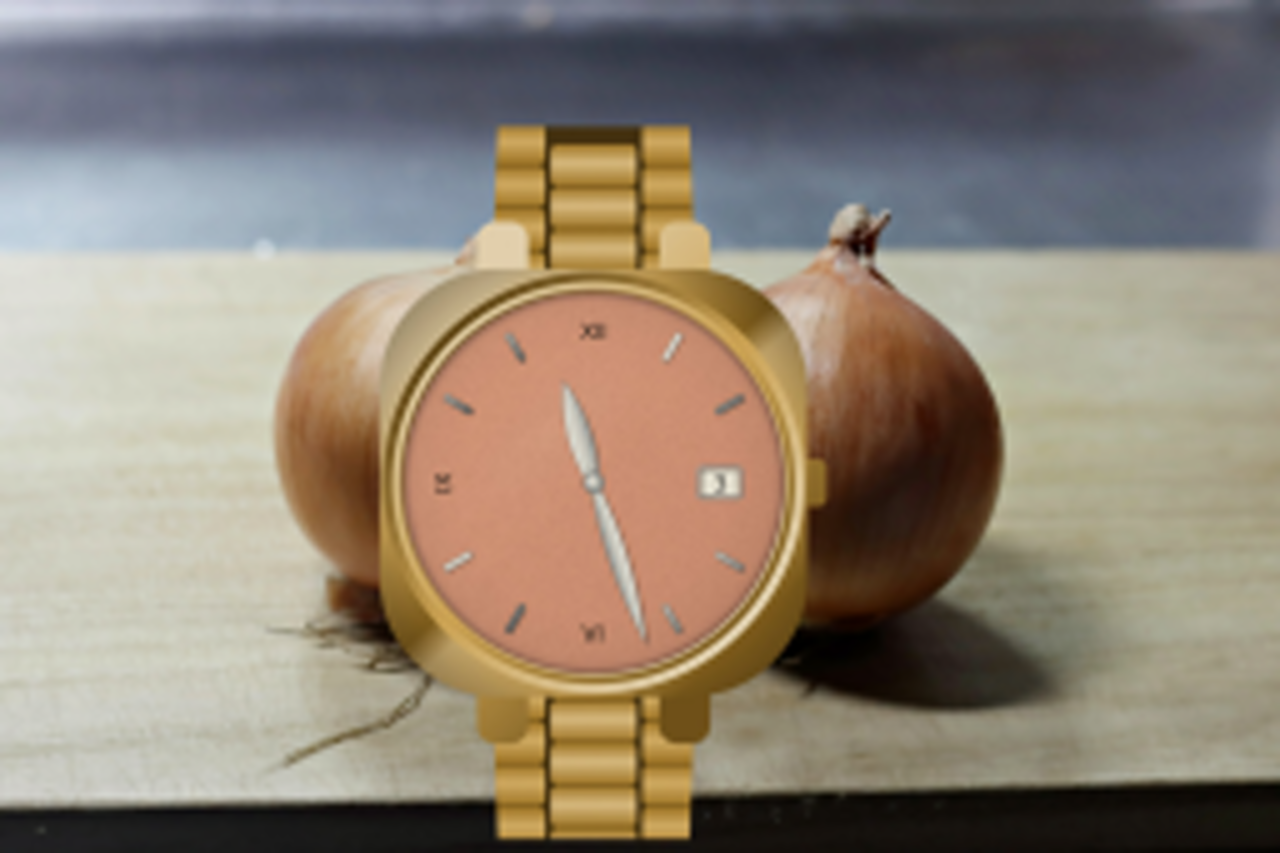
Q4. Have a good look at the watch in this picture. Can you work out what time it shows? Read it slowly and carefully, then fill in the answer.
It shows 11:27
